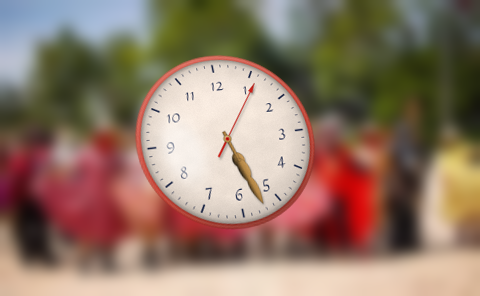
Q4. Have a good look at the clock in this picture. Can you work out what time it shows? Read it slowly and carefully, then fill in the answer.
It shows 5:27:06
